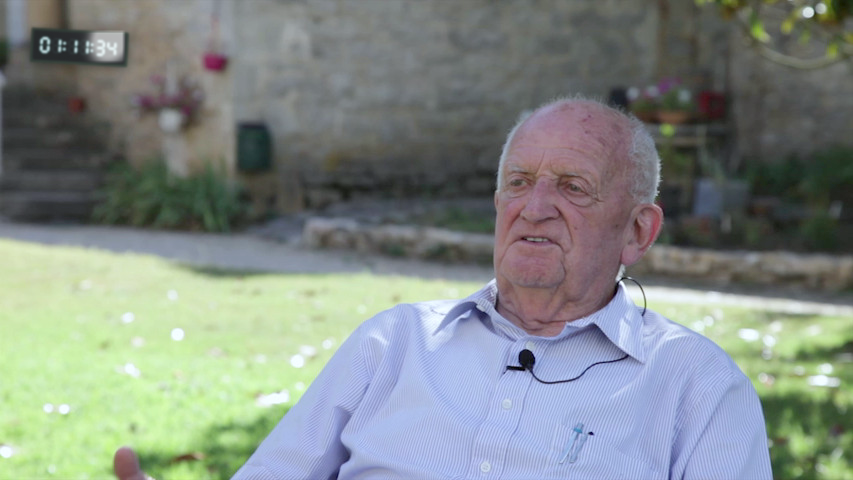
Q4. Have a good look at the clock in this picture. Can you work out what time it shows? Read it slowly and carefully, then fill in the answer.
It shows 1:11:34
